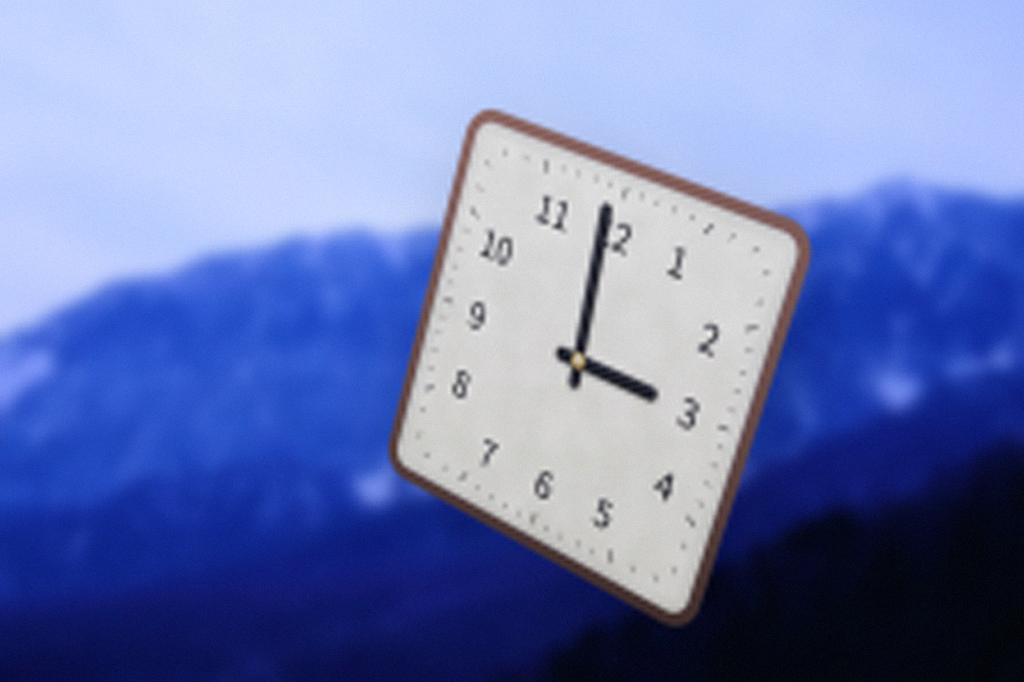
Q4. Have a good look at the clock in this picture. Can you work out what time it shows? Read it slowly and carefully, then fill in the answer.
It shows 2:59
